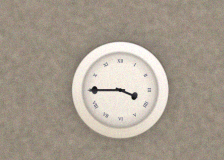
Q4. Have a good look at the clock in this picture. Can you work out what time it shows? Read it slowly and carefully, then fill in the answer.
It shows 3:45
